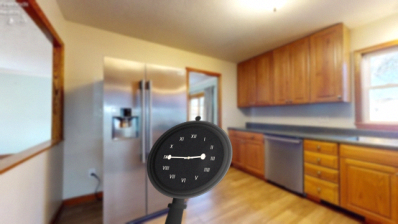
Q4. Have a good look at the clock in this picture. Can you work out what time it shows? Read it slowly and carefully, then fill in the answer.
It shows 2:45
